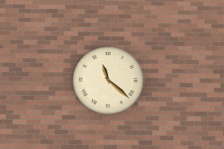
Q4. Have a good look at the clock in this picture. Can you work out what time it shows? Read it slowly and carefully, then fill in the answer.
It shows 11:22
